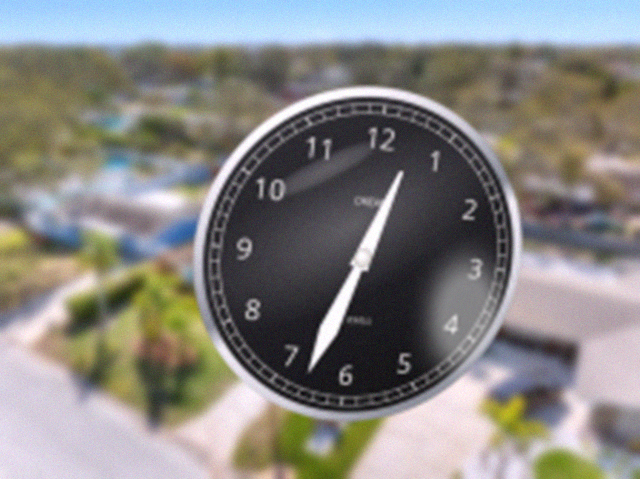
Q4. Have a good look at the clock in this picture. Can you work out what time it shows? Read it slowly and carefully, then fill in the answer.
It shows 12:33
